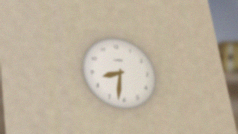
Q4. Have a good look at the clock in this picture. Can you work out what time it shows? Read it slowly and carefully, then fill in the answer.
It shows 8:32
